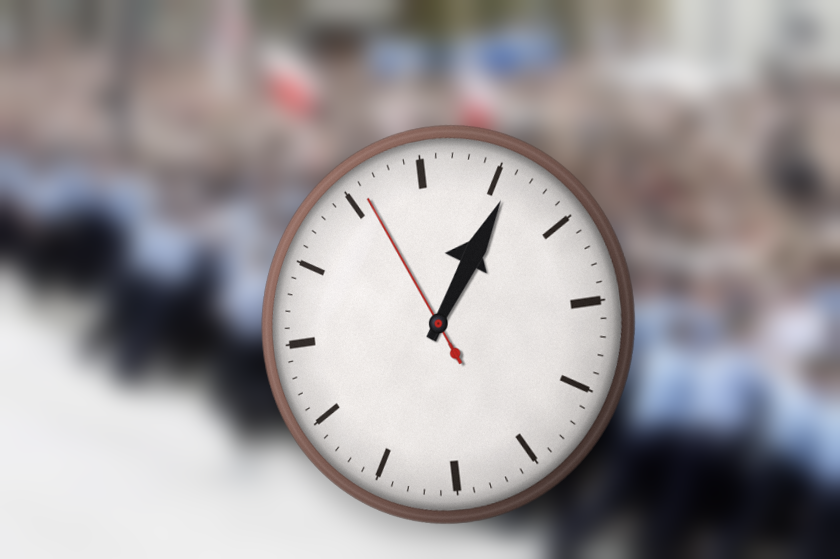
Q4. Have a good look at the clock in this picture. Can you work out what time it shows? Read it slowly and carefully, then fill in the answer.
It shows 1:05:56
